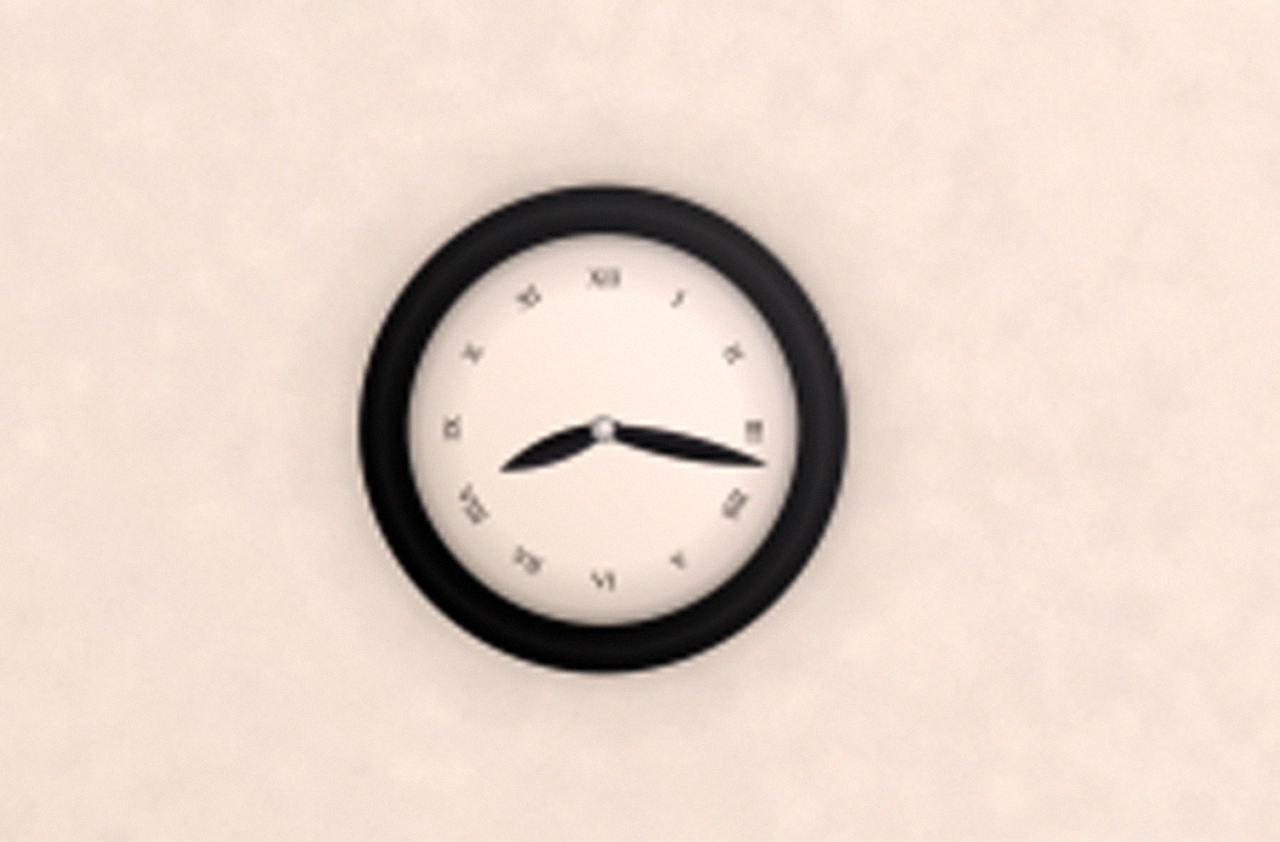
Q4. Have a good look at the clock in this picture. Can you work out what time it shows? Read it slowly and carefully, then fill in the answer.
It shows 8:17
